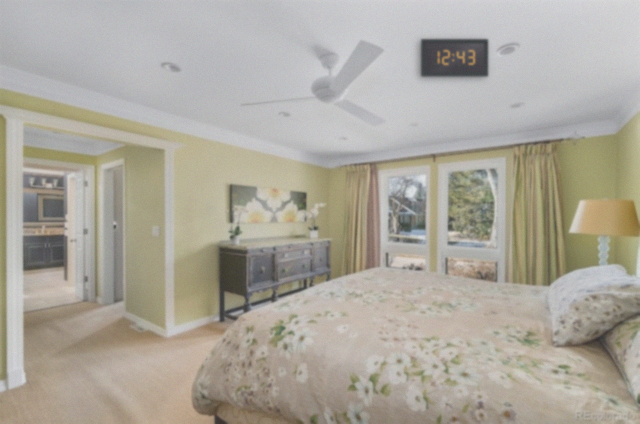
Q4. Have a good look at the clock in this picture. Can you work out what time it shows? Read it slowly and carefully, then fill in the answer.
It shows 12:43
